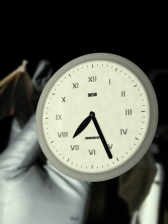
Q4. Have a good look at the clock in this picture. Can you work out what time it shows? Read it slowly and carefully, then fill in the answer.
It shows 7:26
